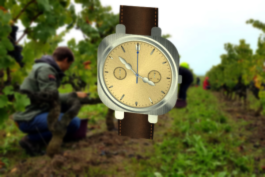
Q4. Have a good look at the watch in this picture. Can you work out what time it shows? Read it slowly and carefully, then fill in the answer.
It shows 3:52
